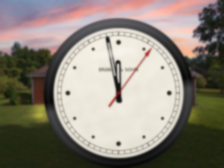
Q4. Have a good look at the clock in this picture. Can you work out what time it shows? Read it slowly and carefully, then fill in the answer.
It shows 11:58:06
